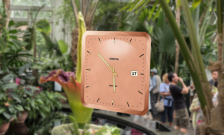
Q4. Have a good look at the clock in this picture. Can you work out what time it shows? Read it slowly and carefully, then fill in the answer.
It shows 5:52
